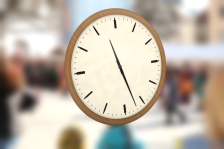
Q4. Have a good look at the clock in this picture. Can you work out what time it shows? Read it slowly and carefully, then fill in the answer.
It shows 11:27
